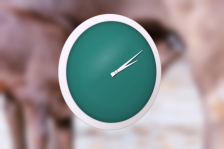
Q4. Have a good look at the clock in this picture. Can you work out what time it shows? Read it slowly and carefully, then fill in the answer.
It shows 2:09
